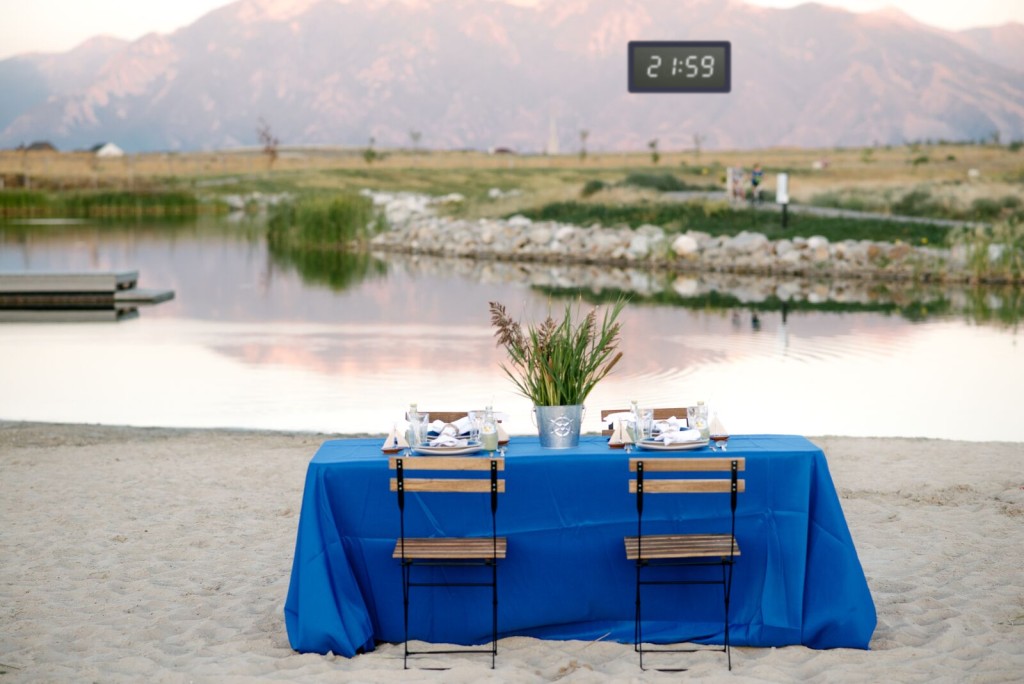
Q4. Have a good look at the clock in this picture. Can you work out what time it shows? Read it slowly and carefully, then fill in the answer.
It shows 21:59
